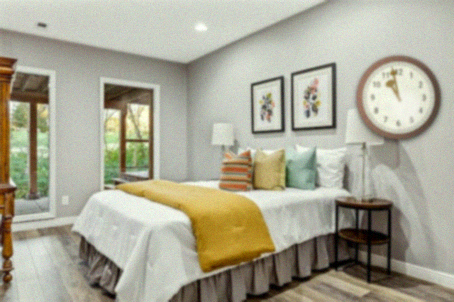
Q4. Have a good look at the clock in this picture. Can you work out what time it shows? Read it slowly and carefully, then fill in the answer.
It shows 10:58
